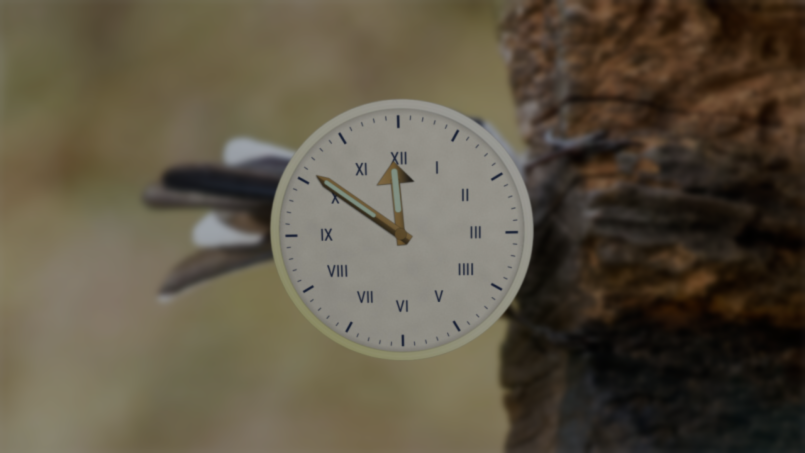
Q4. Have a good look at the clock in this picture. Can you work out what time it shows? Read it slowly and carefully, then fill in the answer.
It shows 11:51
